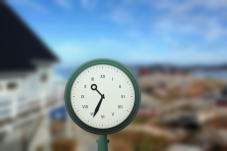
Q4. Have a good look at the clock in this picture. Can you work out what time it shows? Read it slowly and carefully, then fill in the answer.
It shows 10:34
